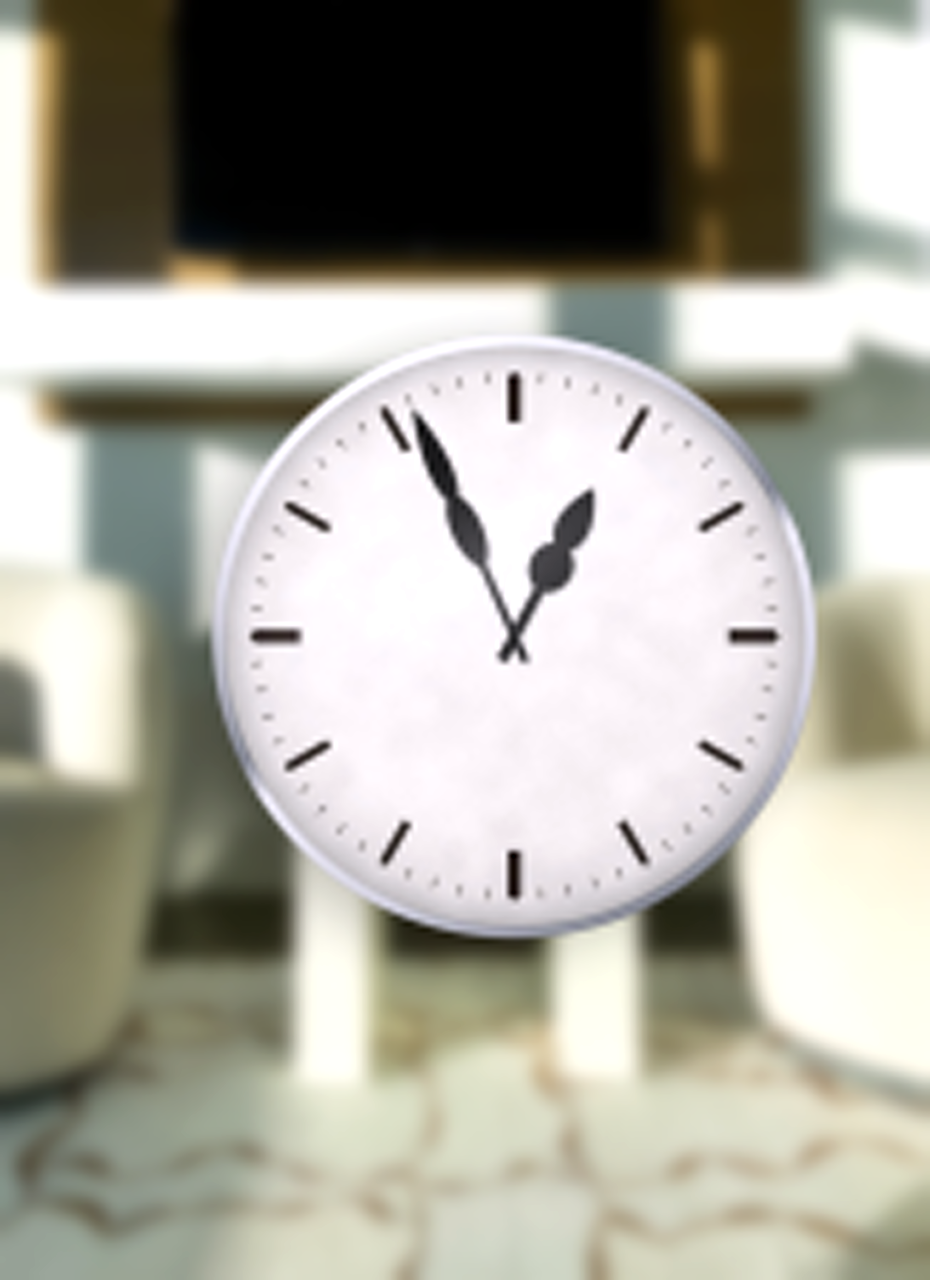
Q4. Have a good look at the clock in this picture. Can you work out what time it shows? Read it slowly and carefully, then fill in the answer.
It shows 12:56
